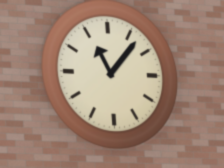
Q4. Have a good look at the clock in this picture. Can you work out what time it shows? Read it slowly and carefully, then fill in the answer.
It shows 11:07
